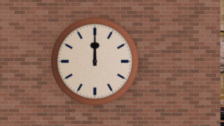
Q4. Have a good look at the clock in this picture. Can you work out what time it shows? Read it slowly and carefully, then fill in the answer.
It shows 12:00
